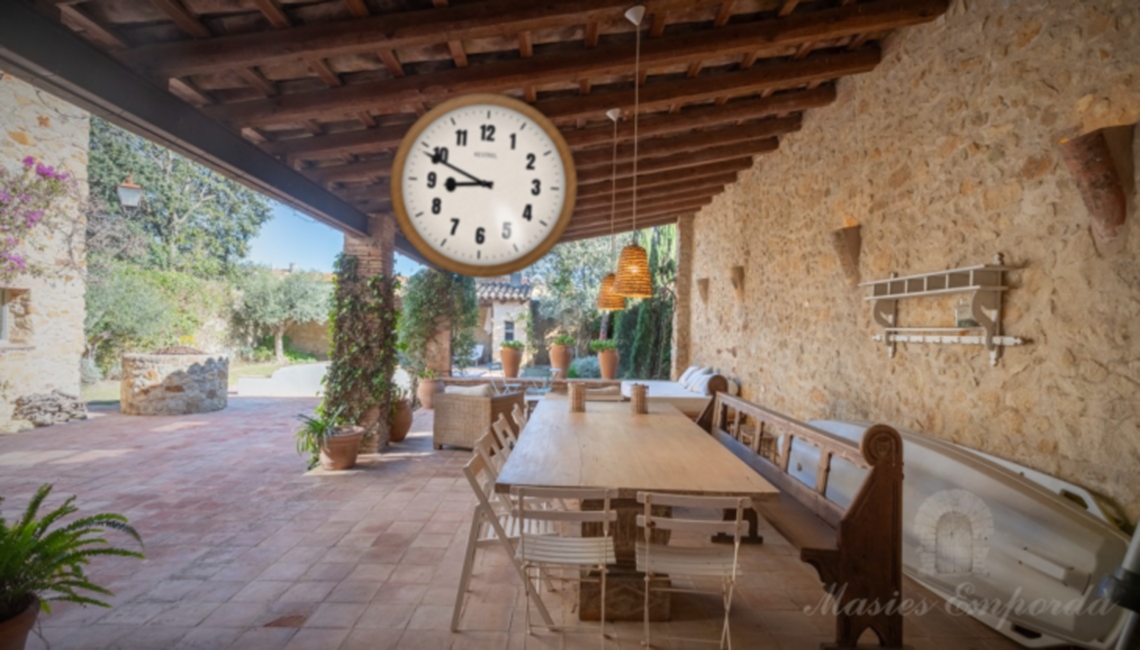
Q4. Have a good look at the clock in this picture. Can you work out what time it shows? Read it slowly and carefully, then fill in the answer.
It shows 8:49
